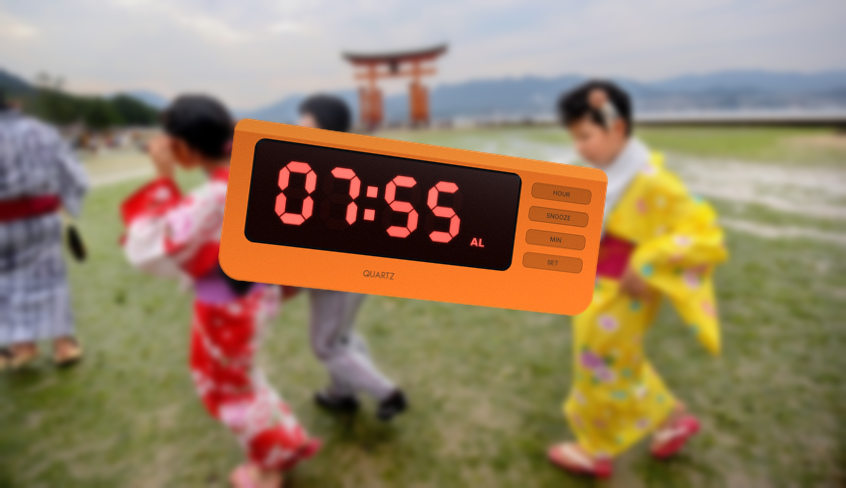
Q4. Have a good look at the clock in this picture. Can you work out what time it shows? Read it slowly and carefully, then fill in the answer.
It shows 7:55
